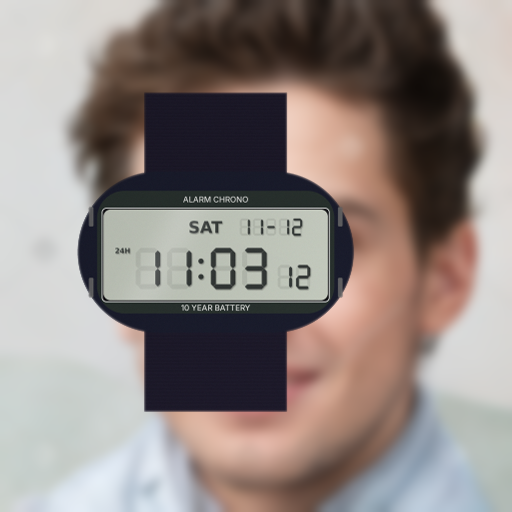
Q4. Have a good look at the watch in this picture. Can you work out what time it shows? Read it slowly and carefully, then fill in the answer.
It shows 11:03:12
